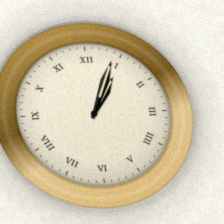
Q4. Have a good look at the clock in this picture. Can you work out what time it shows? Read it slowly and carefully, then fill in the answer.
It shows 1:04
